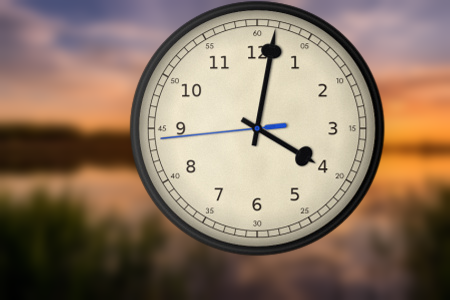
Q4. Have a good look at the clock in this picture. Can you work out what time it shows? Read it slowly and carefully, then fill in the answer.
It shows 4:01:44
